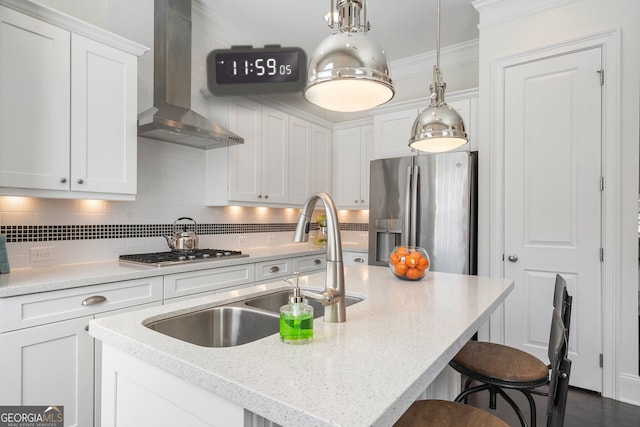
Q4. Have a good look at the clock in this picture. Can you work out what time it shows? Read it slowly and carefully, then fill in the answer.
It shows 11:59:05
